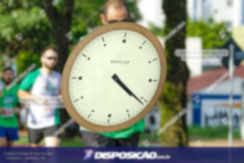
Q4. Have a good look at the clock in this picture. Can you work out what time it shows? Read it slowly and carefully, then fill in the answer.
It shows 4:21
